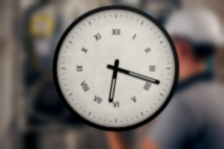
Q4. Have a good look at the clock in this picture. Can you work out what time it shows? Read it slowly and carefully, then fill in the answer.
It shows 6:18
